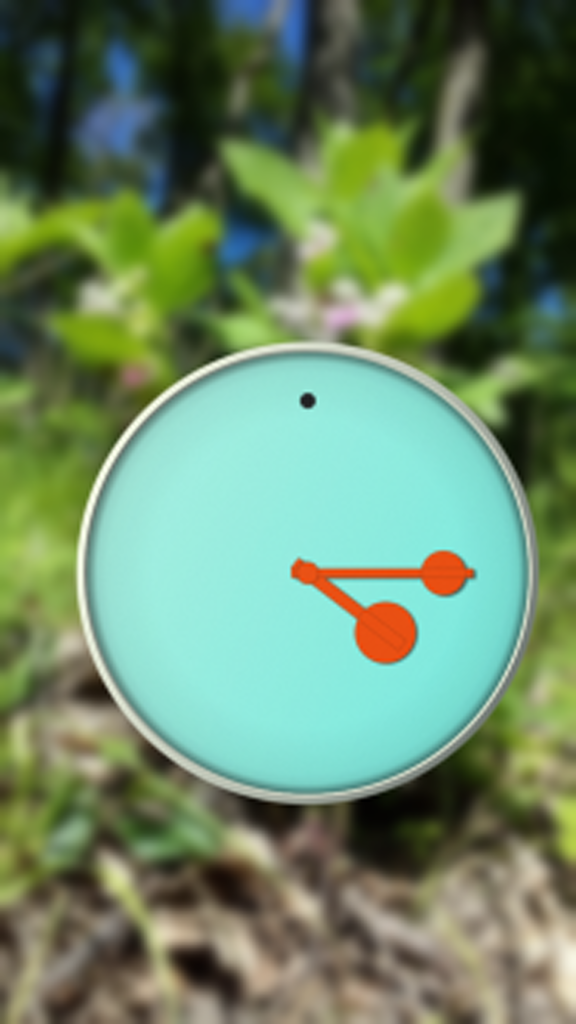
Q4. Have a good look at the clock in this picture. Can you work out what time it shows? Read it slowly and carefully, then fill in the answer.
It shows 4:15
